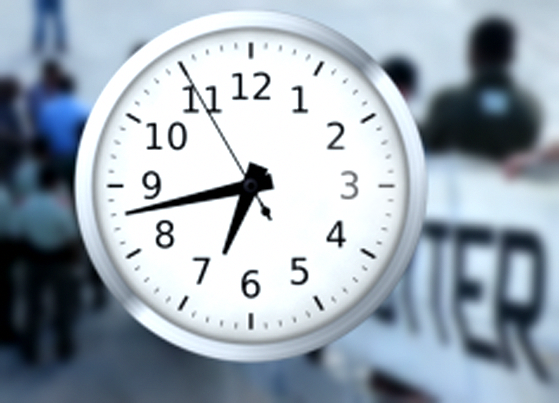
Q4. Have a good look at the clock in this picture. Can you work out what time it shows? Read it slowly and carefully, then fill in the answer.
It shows 6:42:55
